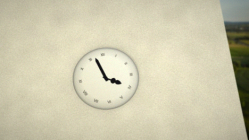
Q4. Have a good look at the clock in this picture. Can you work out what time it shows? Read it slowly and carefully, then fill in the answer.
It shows 3:57
